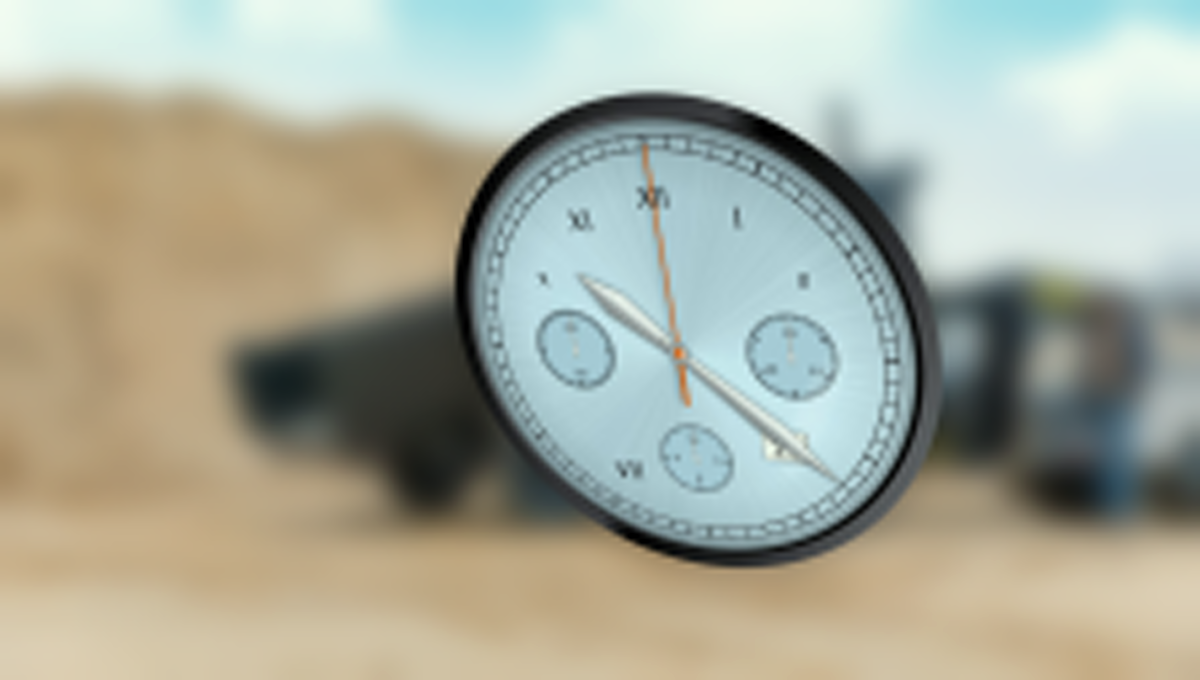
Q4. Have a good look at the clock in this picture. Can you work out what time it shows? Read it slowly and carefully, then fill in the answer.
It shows 10:22
